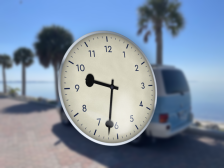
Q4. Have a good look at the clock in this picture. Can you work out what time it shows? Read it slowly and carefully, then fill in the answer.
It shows 9:32
